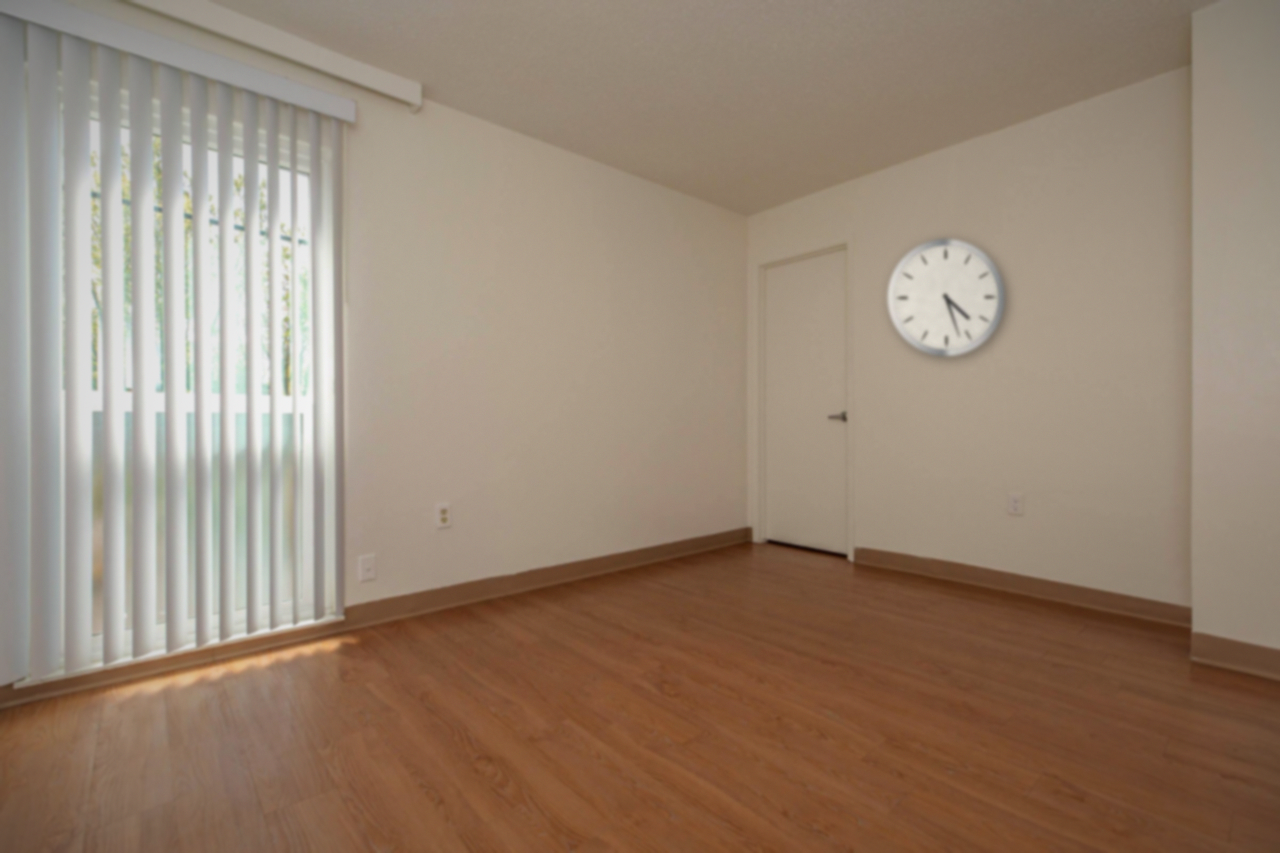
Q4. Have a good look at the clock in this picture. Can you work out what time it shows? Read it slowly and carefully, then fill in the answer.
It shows 4:27
